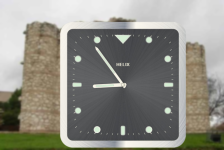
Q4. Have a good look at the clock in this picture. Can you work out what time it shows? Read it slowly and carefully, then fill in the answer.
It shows 8:54
